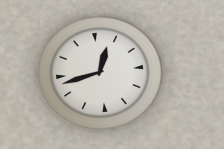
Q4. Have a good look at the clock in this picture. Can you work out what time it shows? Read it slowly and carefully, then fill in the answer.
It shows 12:43
